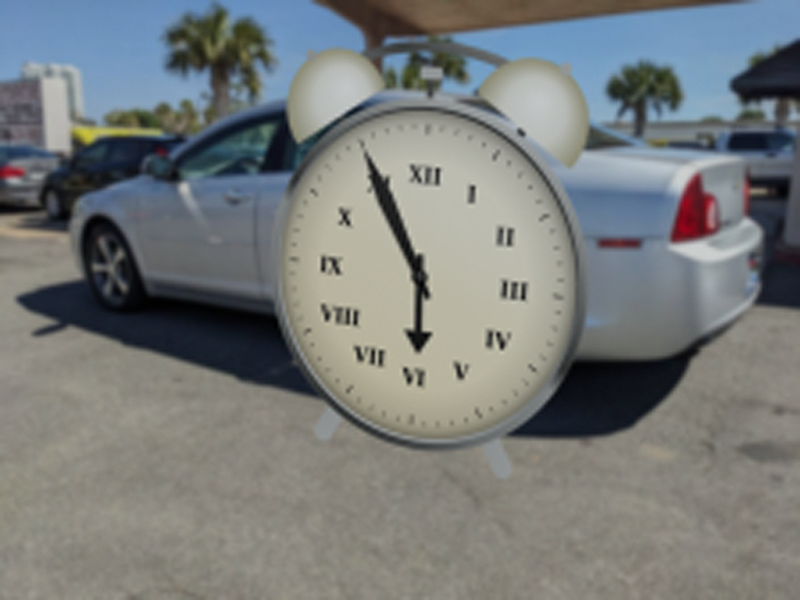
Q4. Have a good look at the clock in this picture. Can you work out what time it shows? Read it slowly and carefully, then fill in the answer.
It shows 5:55
